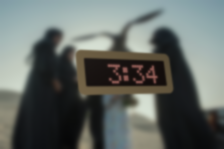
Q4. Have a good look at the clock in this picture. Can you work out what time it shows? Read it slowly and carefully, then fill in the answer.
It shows 3:34
